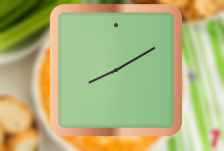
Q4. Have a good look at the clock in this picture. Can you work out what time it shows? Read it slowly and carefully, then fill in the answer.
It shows 8:10
